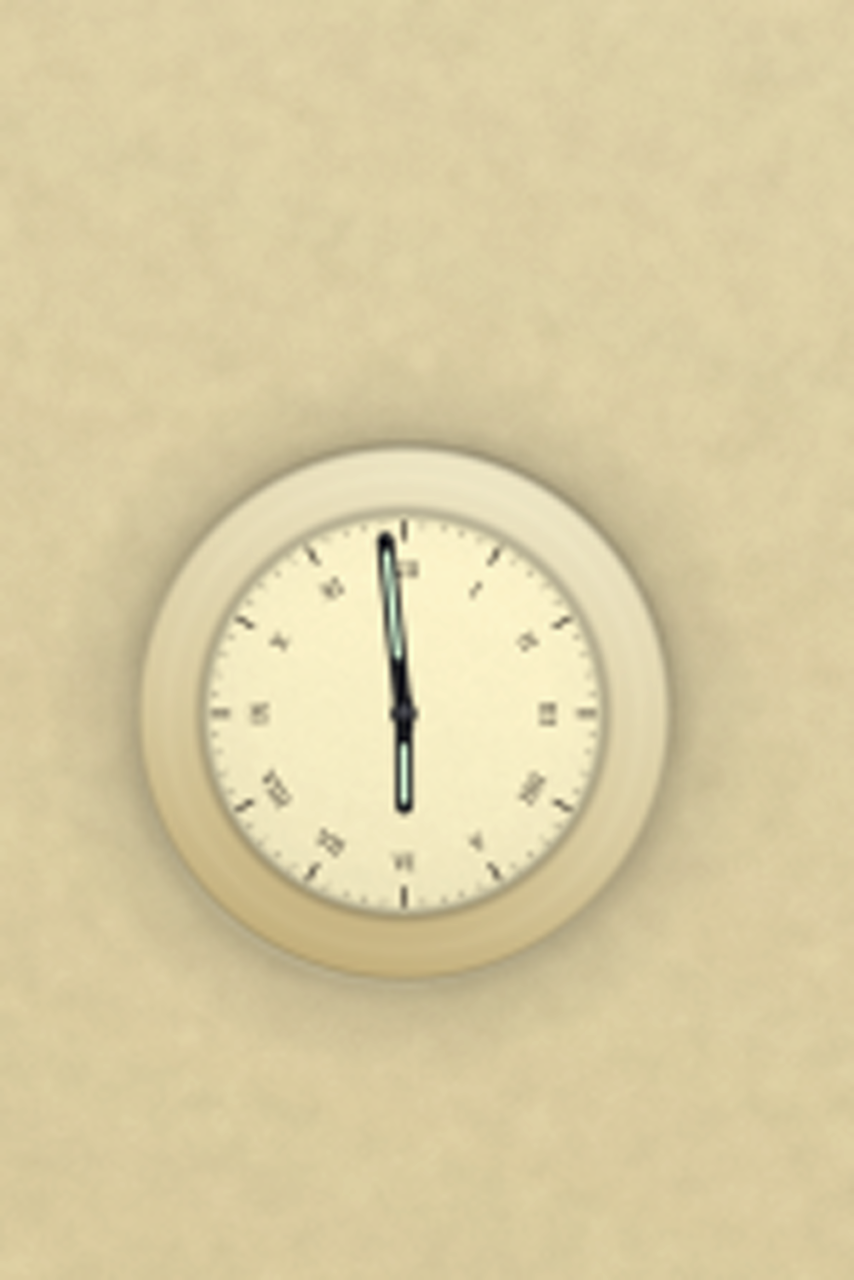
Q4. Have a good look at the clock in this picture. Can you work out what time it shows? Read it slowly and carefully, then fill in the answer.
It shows 5:59
